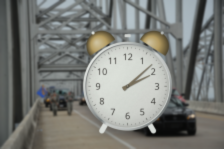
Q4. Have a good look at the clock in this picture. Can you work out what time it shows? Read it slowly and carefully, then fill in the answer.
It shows 2:08
